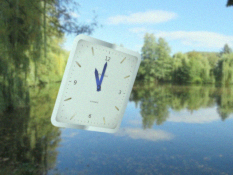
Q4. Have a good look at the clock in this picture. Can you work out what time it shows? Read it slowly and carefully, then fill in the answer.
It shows 11:00
